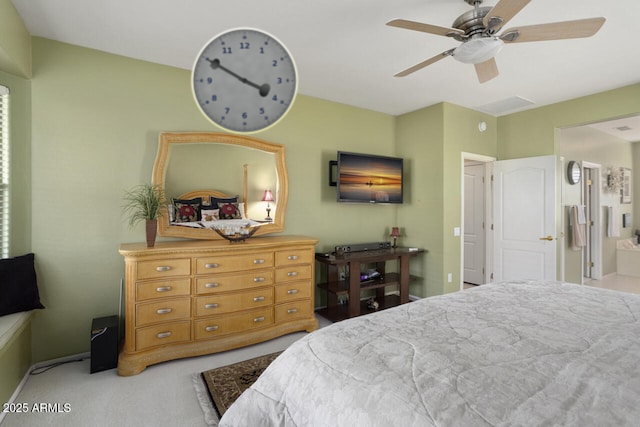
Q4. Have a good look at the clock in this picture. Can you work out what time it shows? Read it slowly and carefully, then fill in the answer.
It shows 3:50
